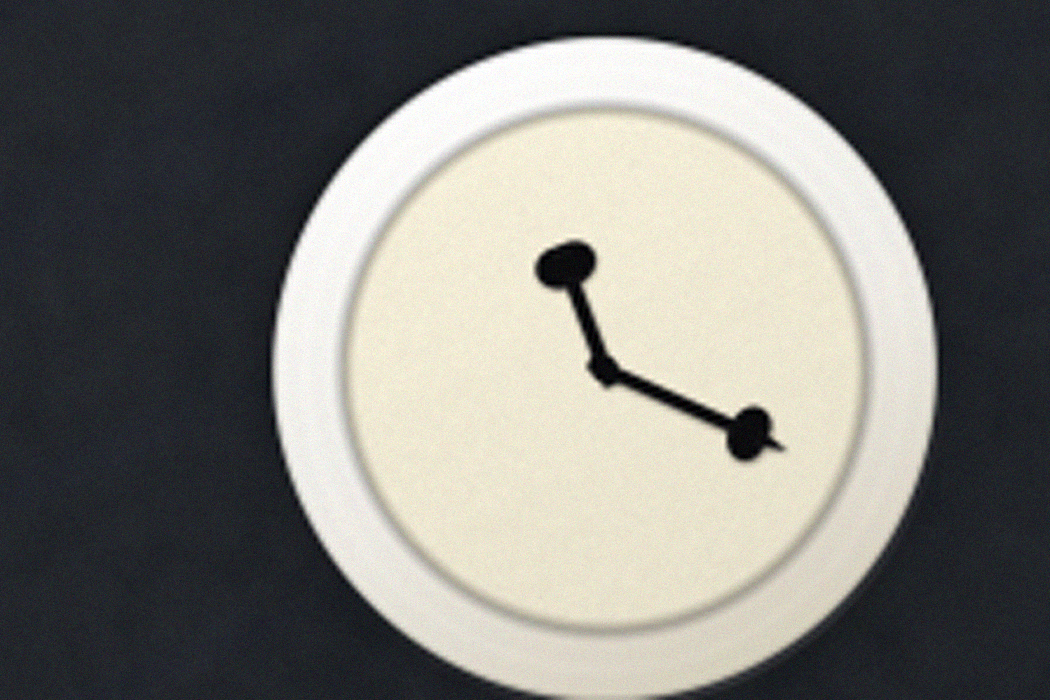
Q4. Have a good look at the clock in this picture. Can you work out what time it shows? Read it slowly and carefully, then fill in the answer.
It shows 11:19
